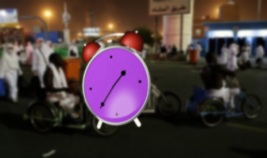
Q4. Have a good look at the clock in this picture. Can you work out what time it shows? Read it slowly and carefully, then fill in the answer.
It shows 1:37
